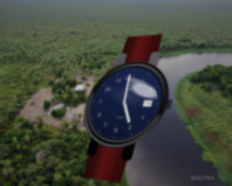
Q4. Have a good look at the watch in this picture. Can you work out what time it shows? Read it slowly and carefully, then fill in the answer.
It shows 4:59
